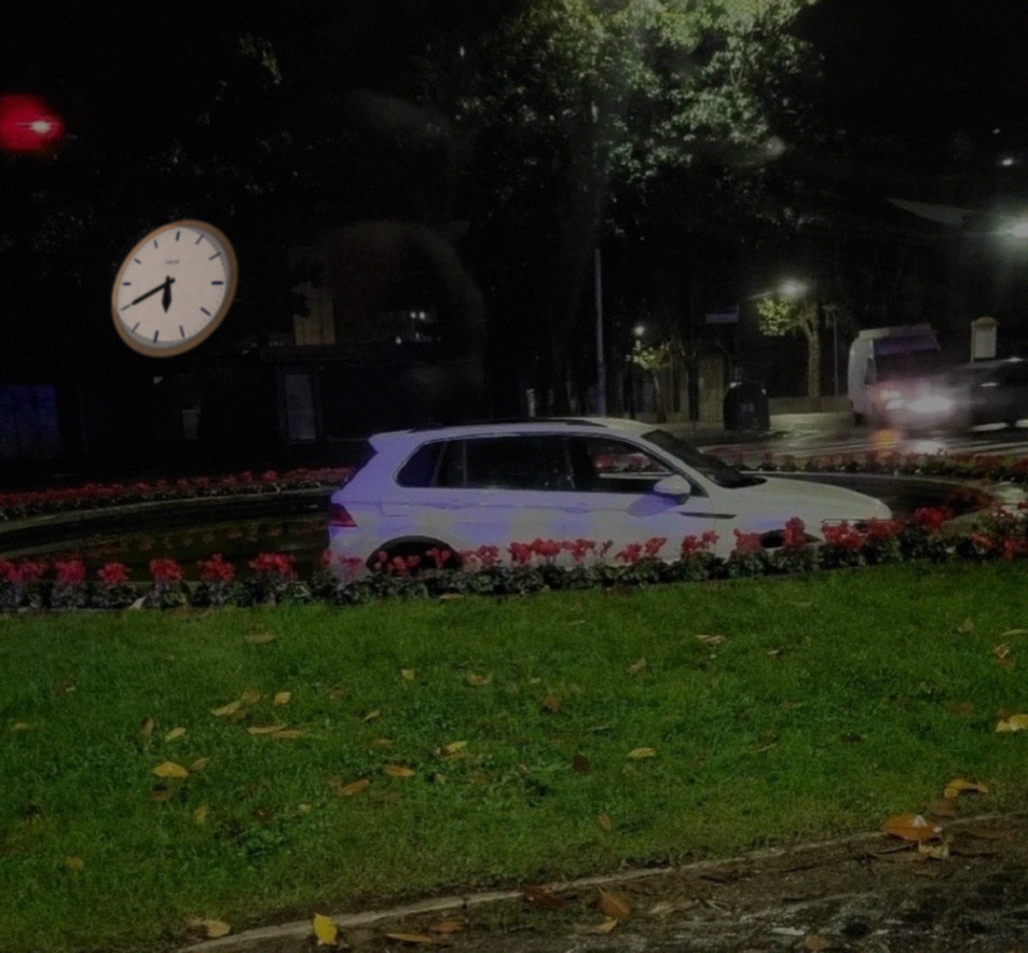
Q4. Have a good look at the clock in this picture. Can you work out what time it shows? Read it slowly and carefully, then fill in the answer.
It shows 5:40
